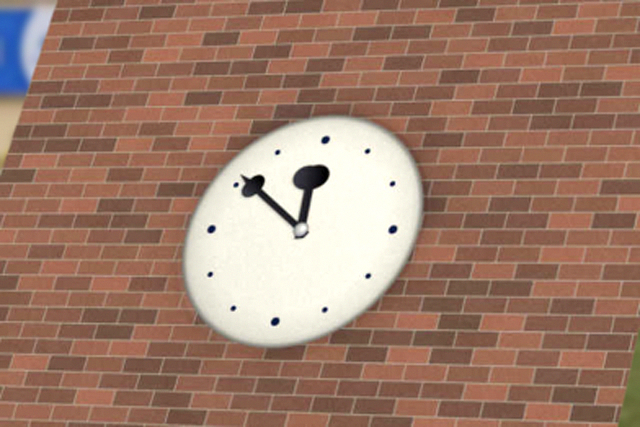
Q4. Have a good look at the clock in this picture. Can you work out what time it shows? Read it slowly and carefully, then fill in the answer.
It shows 11:51
